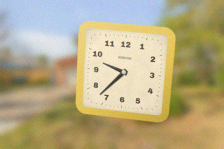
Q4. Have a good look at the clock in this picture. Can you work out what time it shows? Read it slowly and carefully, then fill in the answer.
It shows 9:37
